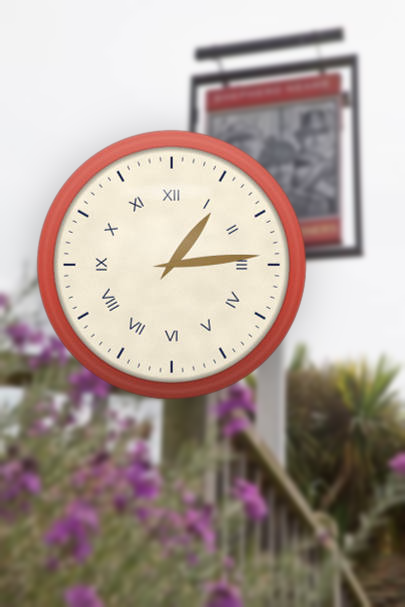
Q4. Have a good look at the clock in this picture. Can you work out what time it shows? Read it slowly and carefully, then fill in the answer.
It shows 1:14
